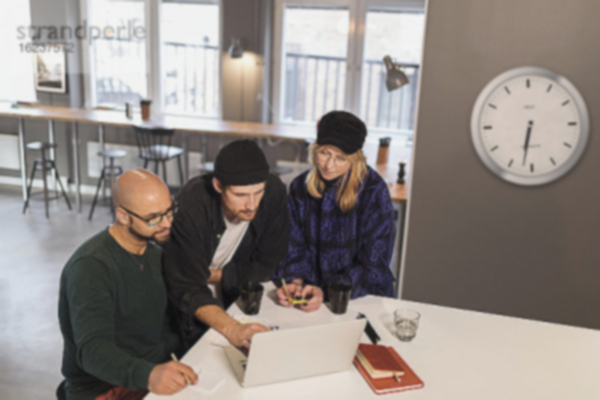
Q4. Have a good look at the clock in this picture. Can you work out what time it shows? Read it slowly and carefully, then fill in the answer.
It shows 6:32
